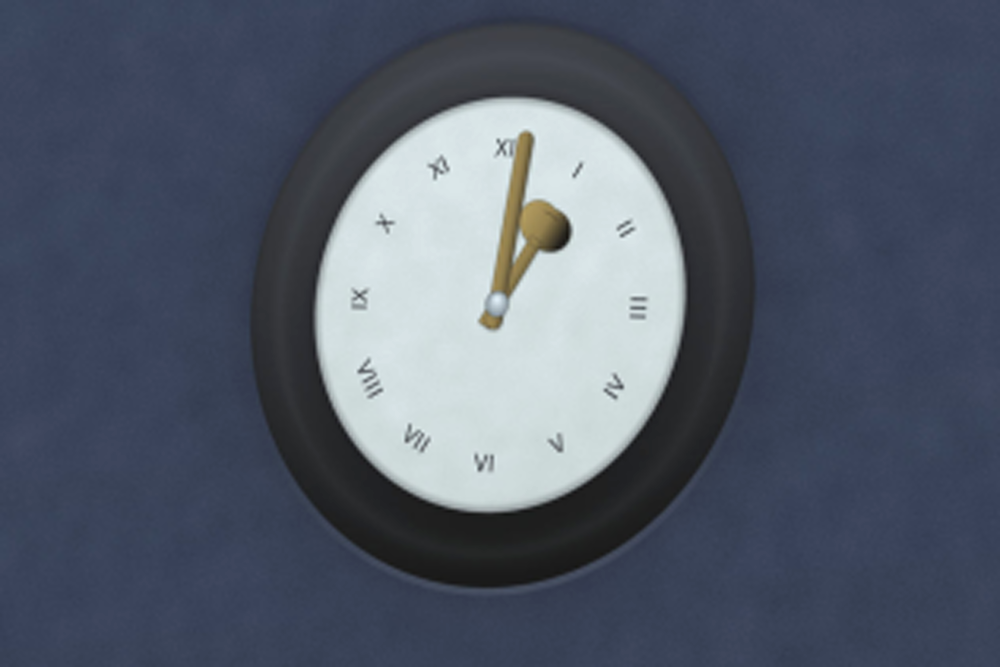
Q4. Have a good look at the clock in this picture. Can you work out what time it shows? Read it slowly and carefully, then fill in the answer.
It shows 1:01
